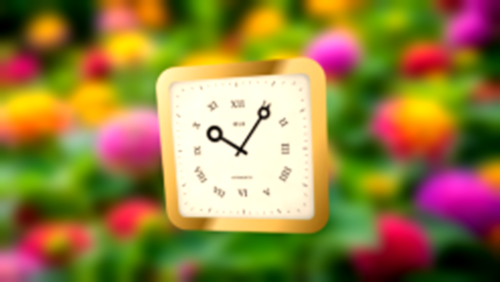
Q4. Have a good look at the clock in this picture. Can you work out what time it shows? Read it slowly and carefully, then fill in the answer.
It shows 10:06
